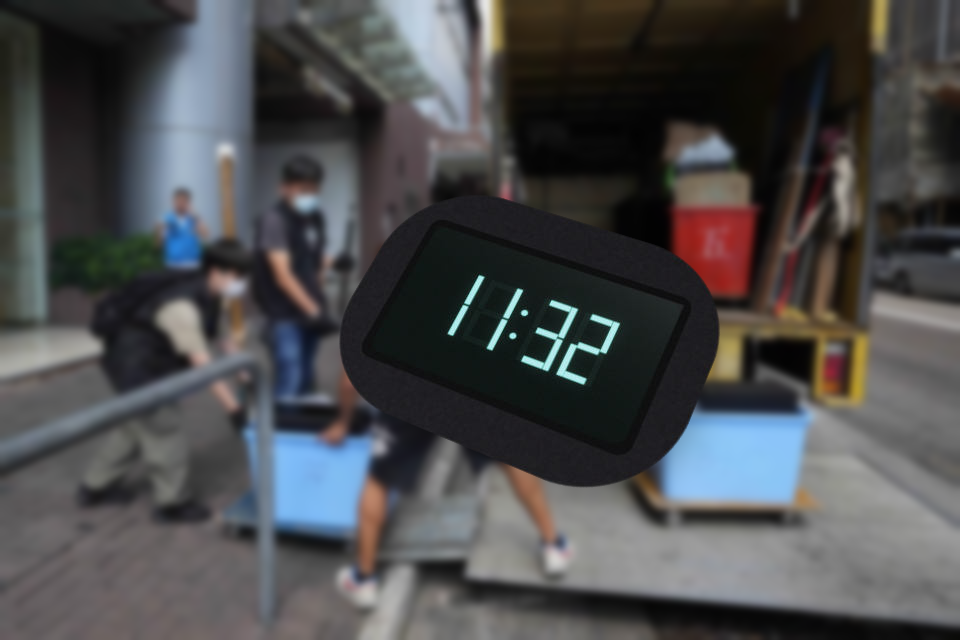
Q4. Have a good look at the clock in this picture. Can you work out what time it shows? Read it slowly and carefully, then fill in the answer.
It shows 11:32
